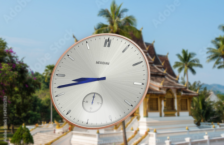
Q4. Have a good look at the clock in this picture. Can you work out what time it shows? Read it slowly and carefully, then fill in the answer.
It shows 8:42
